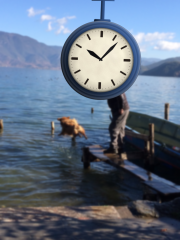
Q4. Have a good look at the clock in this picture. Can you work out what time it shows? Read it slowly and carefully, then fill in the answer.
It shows 10:07
